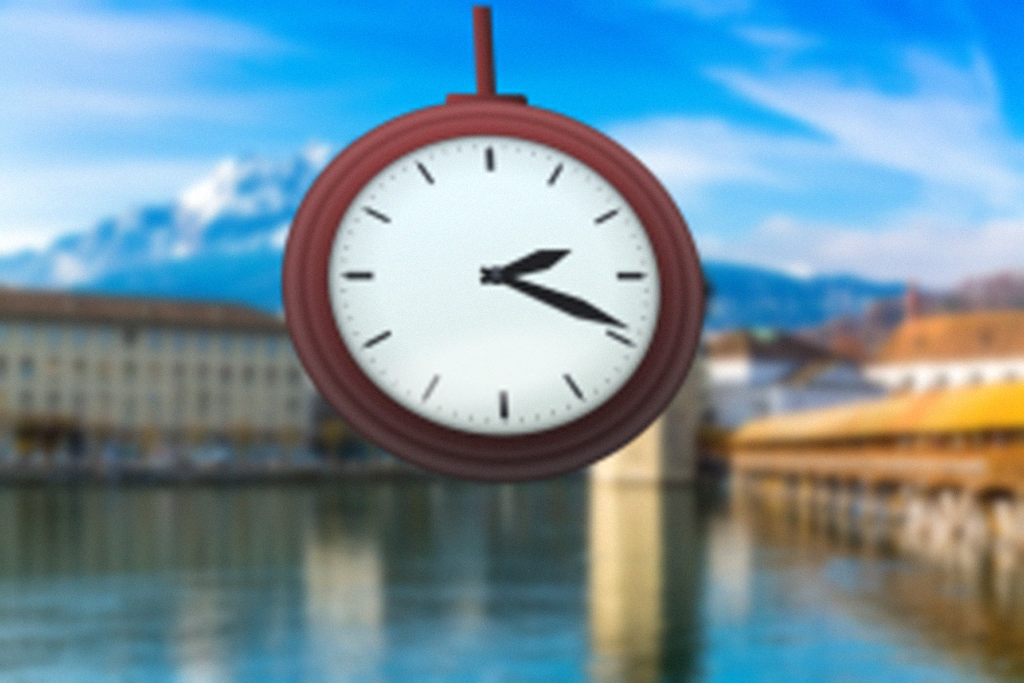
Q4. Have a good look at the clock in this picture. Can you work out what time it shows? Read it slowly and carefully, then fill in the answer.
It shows 2:19
